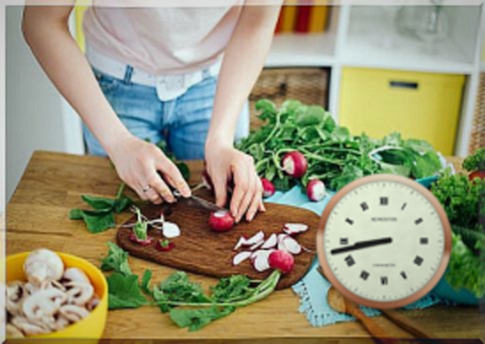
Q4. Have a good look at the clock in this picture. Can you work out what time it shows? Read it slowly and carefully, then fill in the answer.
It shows 8:43
